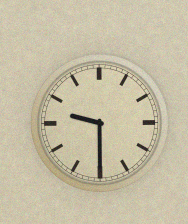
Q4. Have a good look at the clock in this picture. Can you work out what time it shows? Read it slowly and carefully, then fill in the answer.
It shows 9:30
